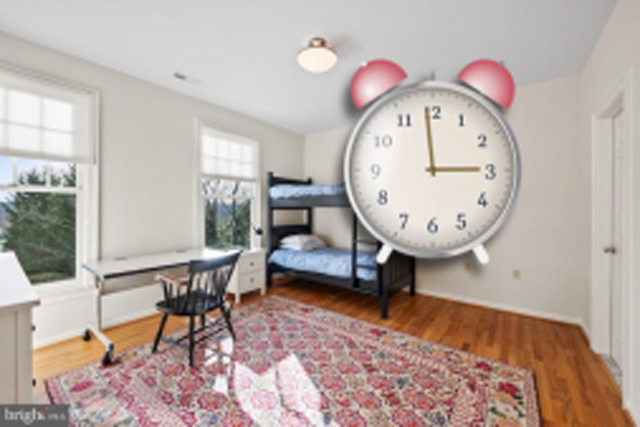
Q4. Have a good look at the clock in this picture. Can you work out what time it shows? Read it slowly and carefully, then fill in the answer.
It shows 2:59
